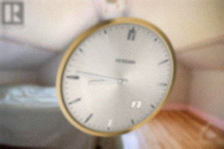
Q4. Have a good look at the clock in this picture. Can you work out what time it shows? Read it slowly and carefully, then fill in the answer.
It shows 8:46
